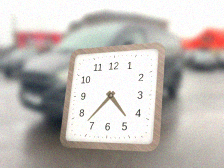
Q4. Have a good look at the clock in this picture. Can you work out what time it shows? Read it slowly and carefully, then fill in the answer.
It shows 4:37
